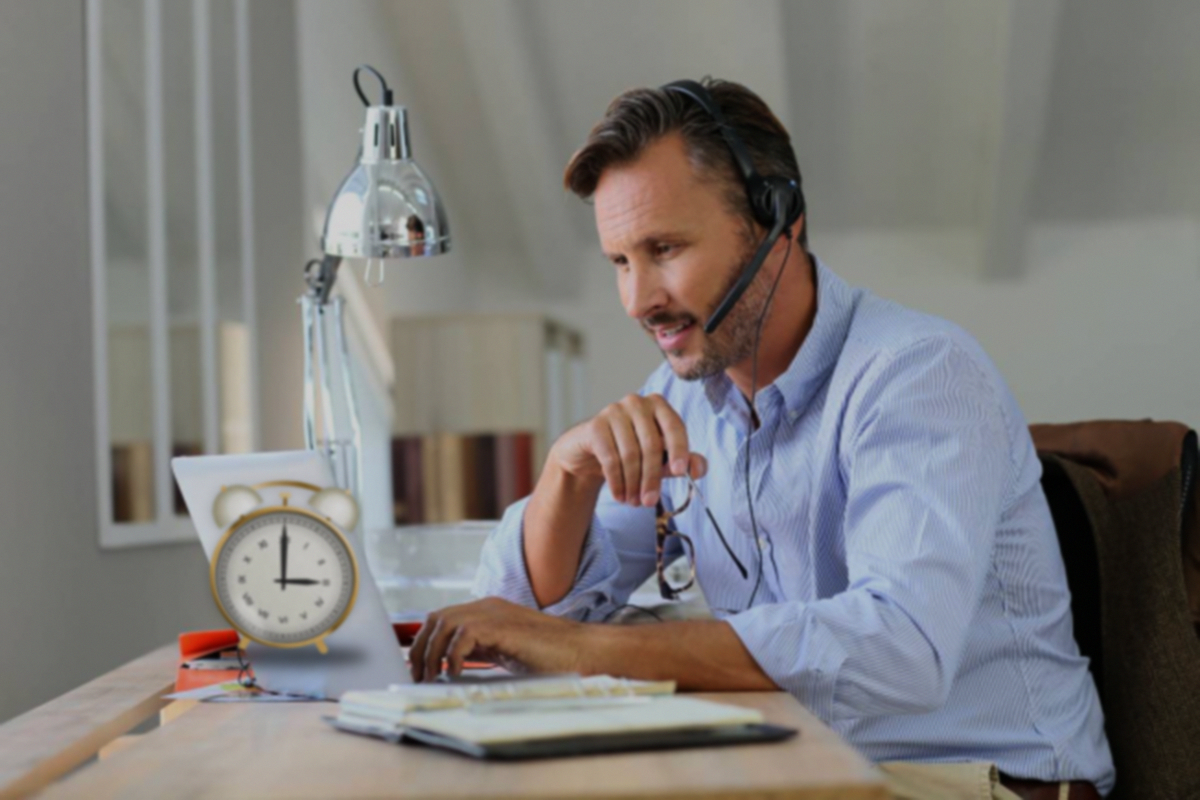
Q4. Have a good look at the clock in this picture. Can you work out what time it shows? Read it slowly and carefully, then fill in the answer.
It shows 3:00
